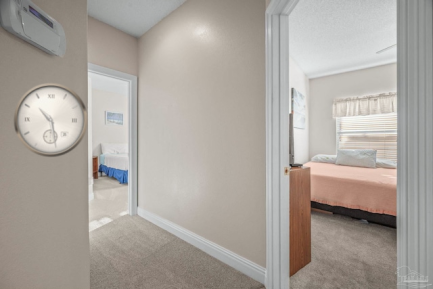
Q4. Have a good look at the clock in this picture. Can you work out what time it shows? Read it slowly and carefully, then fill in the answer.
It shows 10:28
